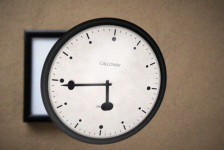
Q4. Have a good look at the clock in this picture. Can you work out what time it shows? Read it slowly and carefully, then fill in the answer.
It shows 5:44
